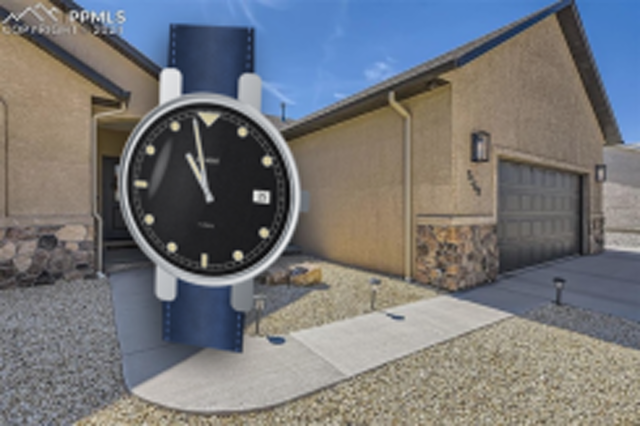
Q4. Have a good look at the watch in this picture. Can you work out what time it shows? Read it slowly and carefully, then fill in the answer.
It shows 10:58
